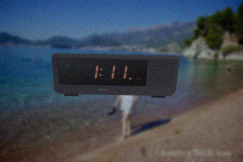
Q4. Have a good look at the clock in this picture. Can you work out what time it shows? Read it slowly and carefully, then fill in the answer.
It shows 1:11
